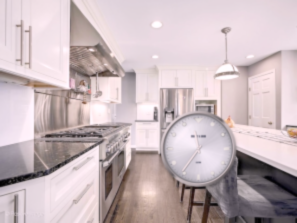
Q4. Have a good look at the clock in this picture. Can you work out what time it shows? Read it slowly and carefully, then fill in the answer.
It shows 11:36
